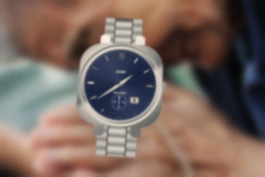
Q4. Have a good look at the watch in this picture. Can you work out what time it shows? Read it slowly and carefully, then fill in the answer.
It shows 1:39
